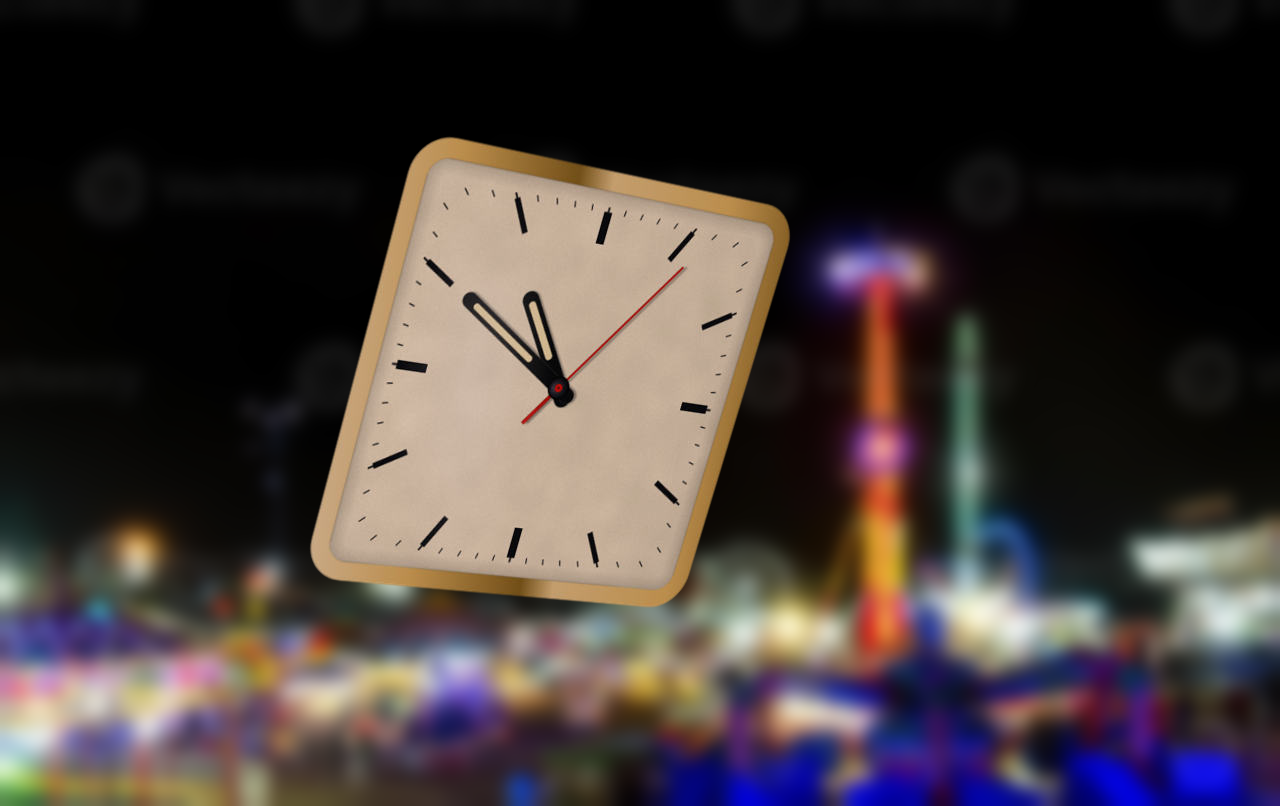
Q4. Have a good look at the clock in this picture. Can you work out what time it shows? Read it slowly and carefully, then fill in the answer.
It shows 10:50:06
